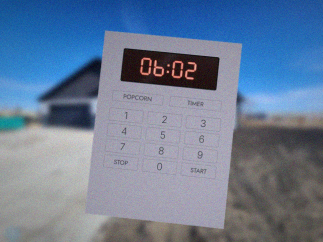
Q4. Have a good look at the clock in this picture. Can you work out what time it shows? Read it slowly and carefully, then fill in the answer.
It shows 6:02
